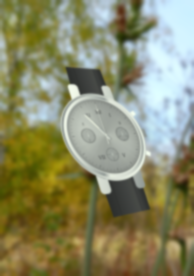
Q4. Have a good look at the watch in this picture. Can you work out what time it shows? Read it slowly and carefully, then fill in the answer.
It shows 10:54
